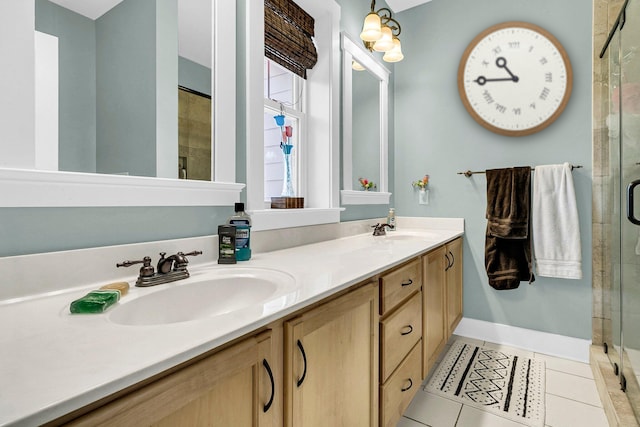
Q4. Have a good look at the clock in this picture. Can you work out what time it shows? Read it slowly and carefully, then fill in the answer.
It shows 10:45
